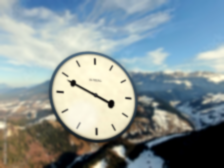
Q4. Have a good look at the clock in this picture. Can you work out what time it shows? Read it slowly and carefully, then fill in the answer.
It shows 3:49
